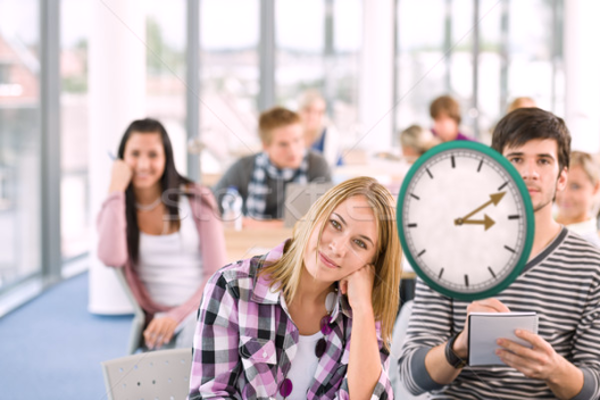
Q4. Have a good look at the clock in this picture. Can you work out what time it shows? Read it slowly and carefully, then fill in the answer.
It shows 3:11
